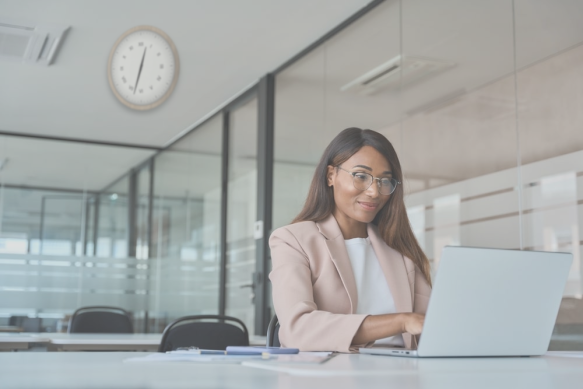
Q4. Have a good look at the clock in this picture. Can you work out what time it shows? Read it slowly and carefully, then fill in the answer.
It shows 12:33
